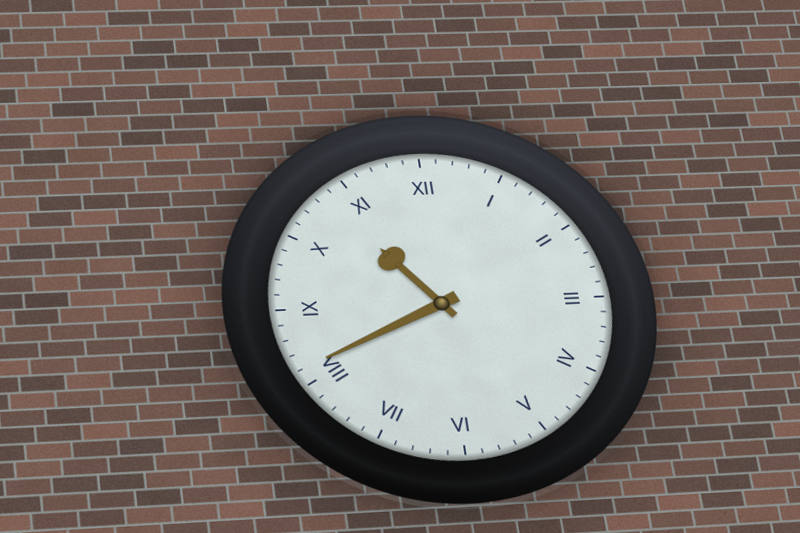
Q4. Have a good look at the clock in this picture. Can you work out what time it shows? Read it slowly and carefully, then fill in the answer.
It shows 10:41
